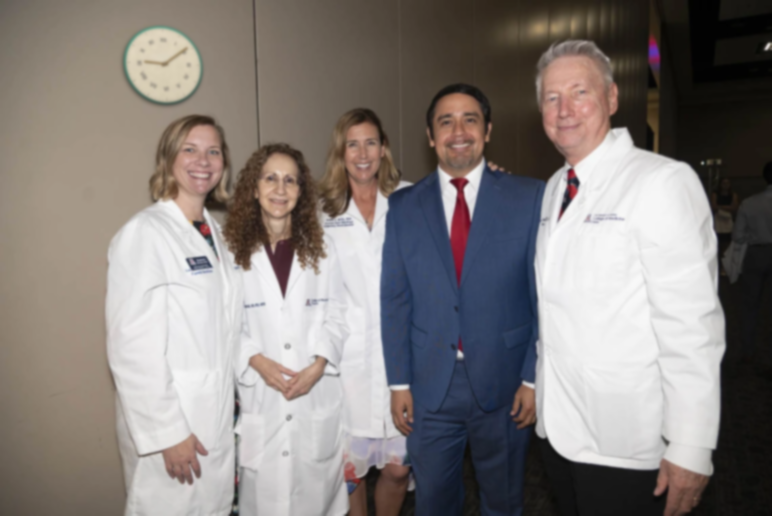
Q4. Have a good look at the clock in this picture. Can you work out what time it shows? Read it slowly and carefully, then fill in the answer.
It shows 9:09
